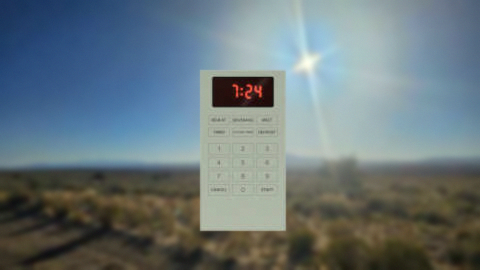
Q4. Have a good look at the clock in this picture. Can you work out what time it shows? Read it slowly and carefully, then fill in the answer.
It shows 7:24
